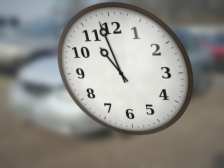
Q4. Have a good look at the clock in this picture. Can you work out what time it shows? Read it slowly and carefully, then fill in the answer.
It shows 10:58
